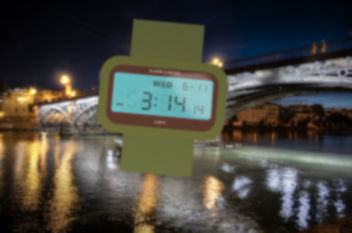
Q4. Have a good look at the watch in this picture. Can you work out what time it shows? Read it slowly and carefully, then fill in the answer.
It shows 3:14
